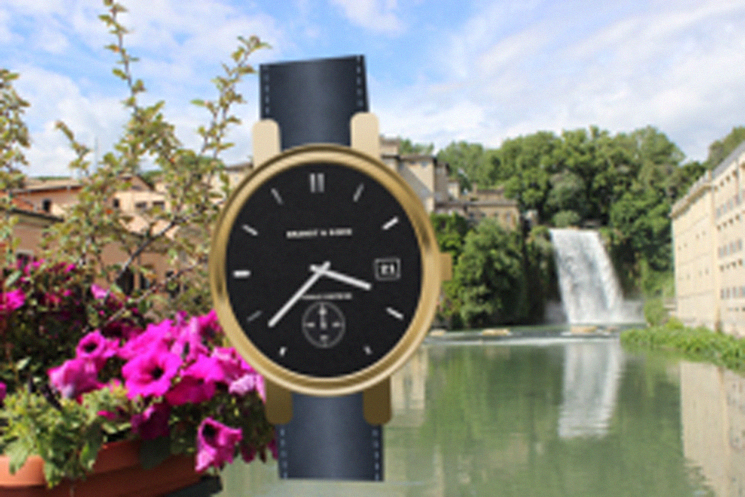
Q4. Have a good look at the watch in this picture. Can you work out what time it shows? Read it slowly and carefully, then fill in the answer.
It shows 3:38
